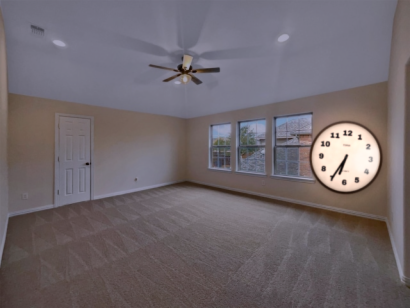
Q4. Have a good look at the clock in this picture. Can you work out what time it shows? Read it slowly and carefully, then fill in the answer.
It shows 6:35
